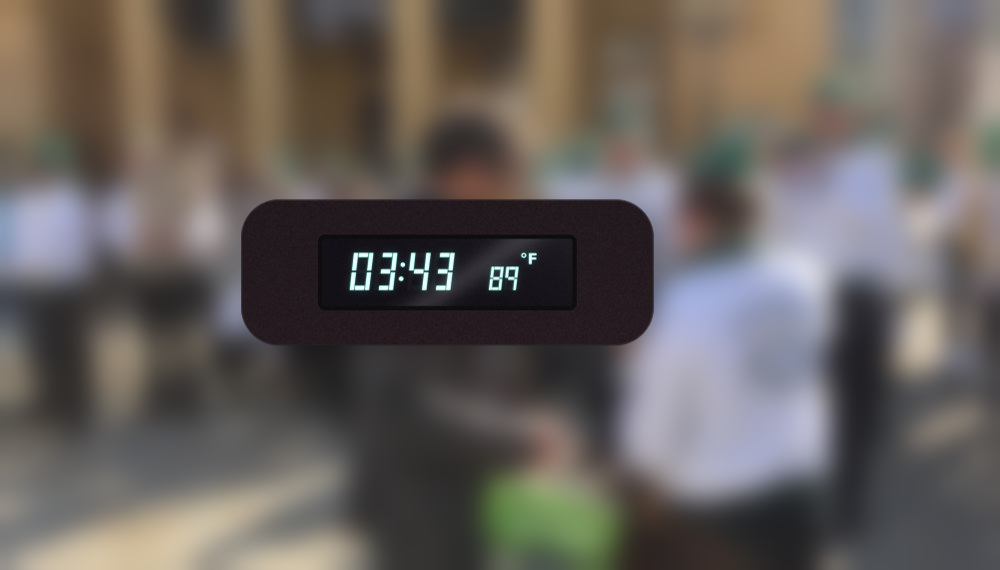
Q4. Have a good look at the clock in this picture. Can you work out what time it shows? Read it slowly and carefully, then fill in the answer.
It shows 3:43
